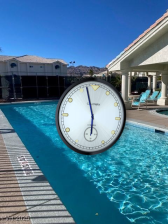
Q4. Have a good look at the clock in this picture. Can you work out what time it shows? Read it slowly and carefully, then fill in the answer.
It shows 5:57
